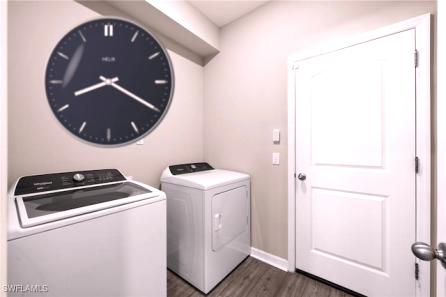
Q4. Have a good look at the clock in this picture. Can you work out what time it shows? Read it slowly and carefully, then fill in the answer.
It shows 8:20
